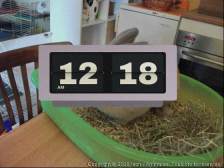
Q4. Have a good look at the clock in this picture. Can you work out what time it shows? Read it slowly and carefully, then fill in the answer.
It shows 12:18
